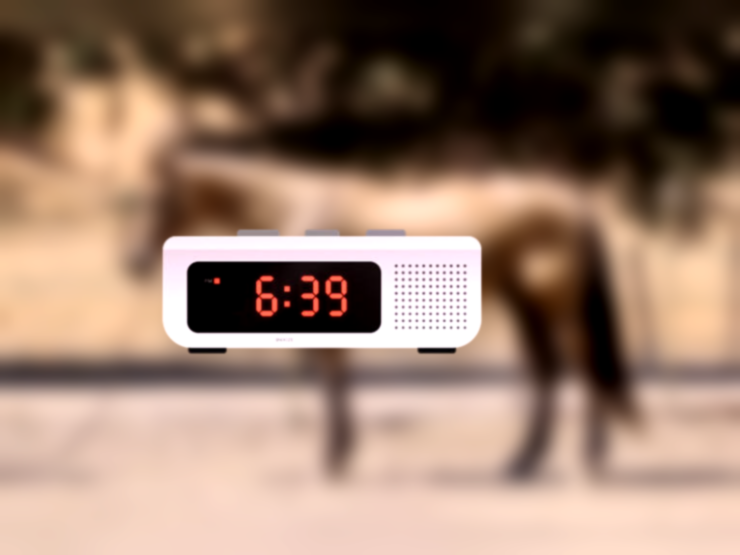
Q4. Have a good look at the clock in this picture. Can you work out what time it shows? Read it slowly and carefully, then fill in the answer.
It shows 6:39
